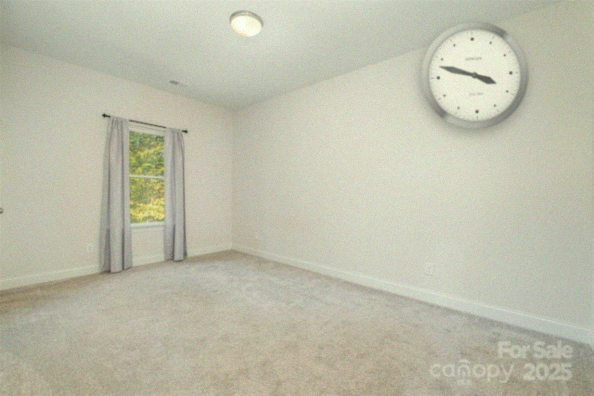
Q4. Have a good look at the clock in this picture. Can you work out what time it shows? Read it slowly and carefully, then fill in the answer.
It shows 3:48
